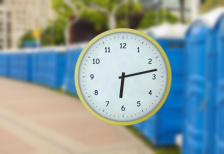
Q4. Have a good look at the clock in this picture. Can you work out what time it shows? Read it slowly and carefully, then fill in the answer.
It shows 6:13
